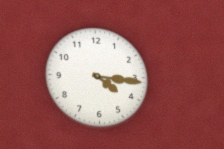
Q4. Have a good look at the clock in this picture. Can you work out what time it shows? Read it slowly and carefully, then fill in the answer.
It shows 4:16
